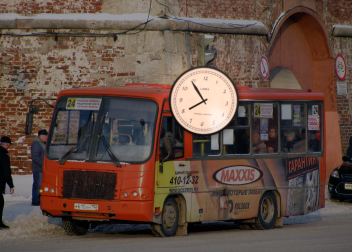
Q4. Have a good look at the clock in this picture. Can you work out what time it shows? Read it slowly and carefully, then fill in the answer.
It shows 7:54
